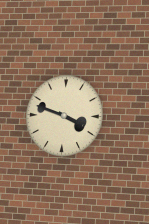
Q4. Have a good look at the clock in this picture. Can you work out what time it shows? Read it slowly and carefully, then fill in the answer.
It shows 3:48
